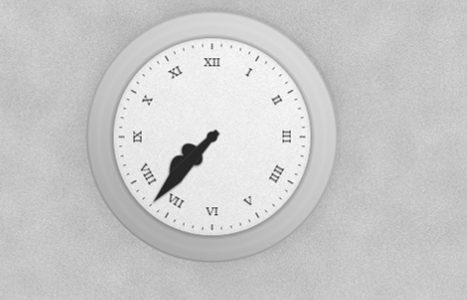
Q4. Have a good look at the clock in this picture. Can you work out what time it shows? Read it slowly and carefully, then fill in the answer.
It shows 7:37
